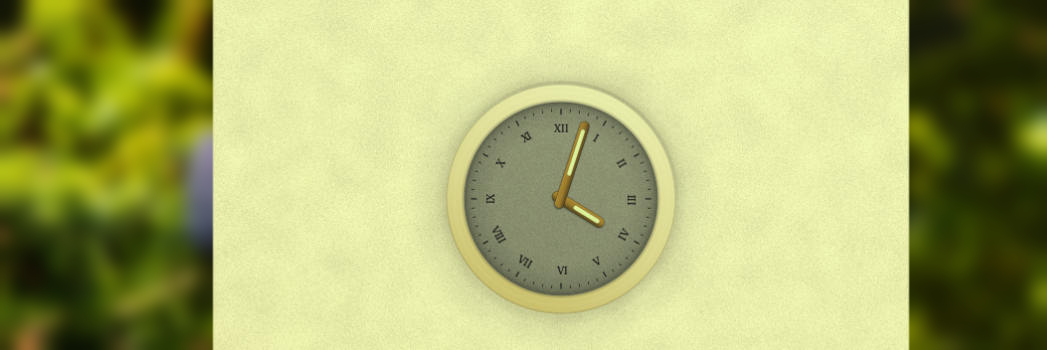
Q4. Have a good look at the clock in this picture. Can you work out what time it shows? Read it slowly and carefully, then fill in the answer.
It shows 4:03
